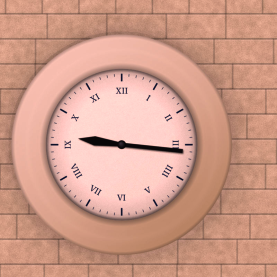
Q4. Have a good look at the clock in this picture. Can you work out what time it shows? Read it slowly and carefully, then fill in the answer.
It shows 9:16
